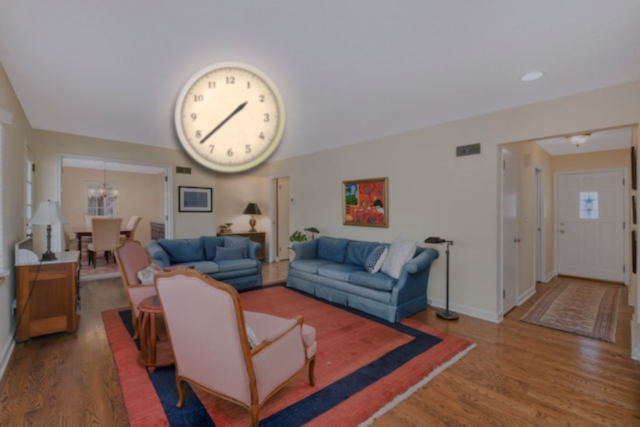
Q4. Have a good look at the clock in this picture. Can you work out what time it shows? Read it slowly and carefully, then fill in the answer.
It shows 1:38
